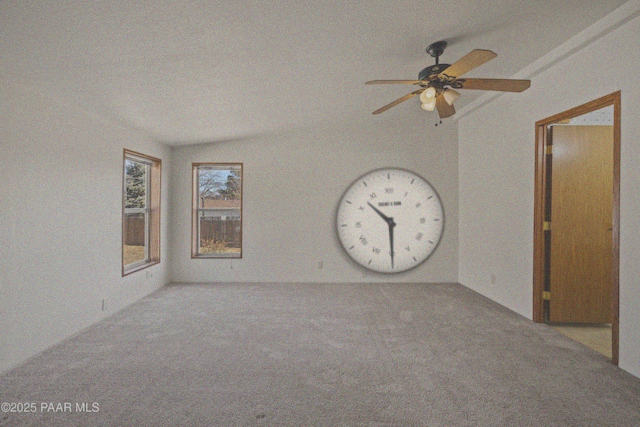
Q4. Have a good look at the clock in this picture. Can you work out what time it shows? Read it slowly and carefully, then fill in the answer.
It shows 10:30
